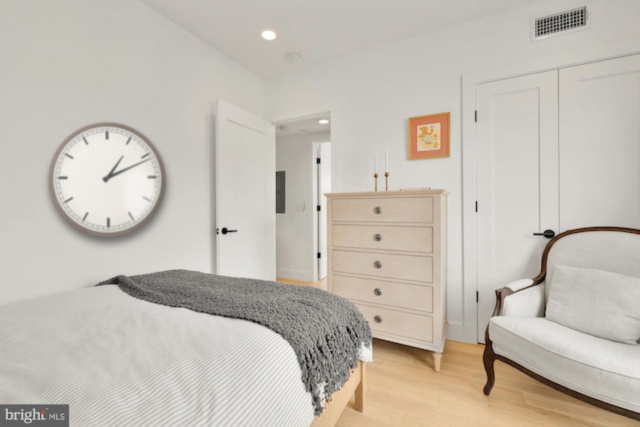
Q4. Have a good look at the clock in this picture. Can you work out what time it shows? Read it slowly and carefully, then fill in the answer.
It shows 1:11
